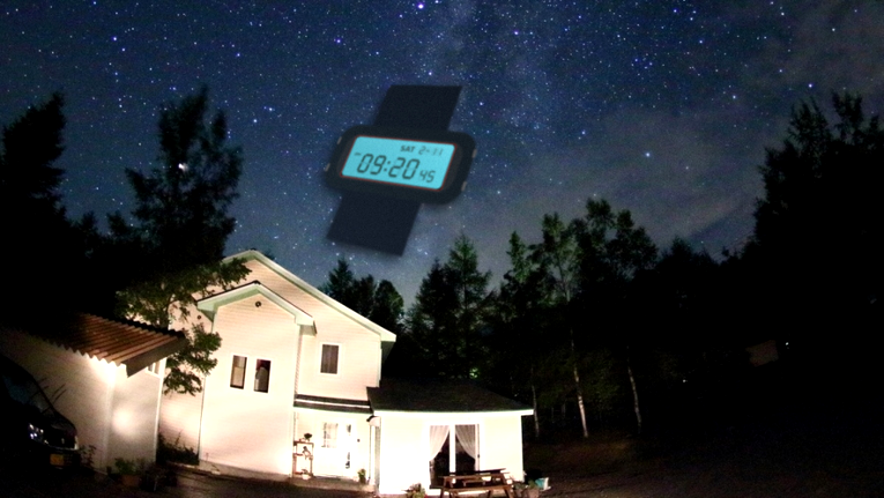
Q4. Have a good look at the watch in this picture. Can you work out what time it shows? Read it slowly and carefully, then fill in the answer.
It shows 9:20
